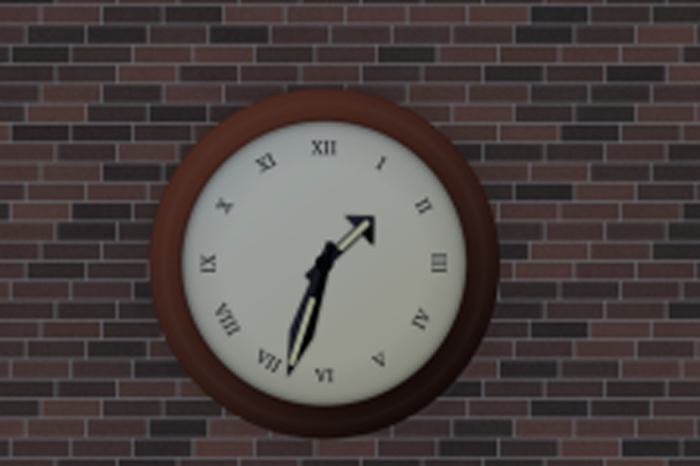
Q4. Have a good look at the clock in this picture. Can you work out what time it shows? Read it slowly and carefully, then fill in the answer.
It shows 1:33
